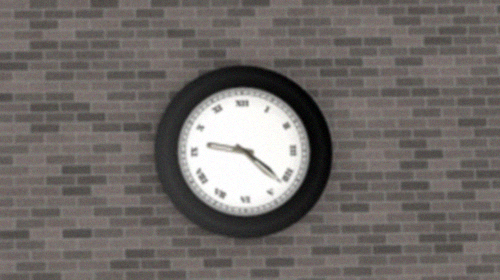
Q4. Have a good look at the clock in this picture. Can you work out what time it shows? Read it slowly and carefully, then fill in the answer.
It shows 9:22
